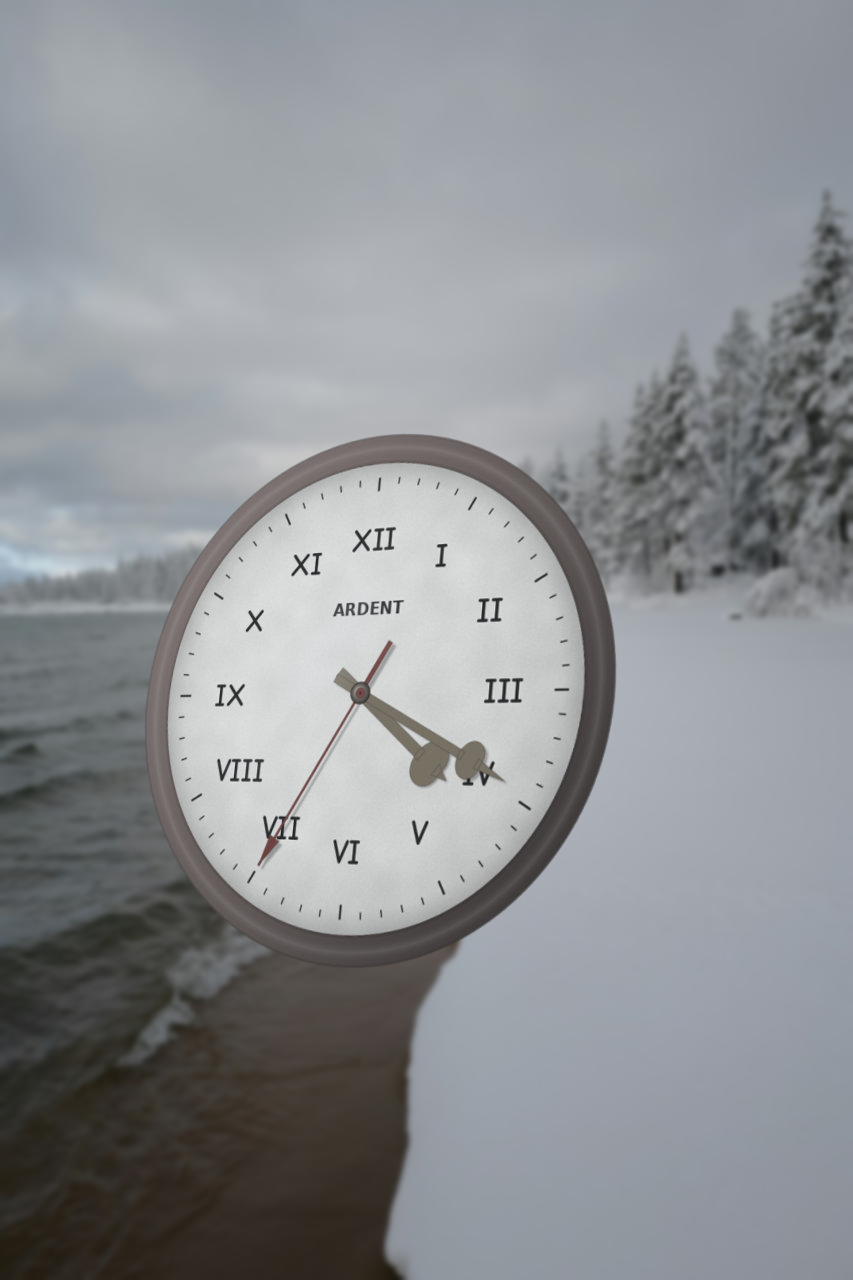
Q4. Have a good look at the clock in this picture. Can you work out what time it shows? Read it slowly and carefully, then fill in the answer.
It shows 4:19:35
